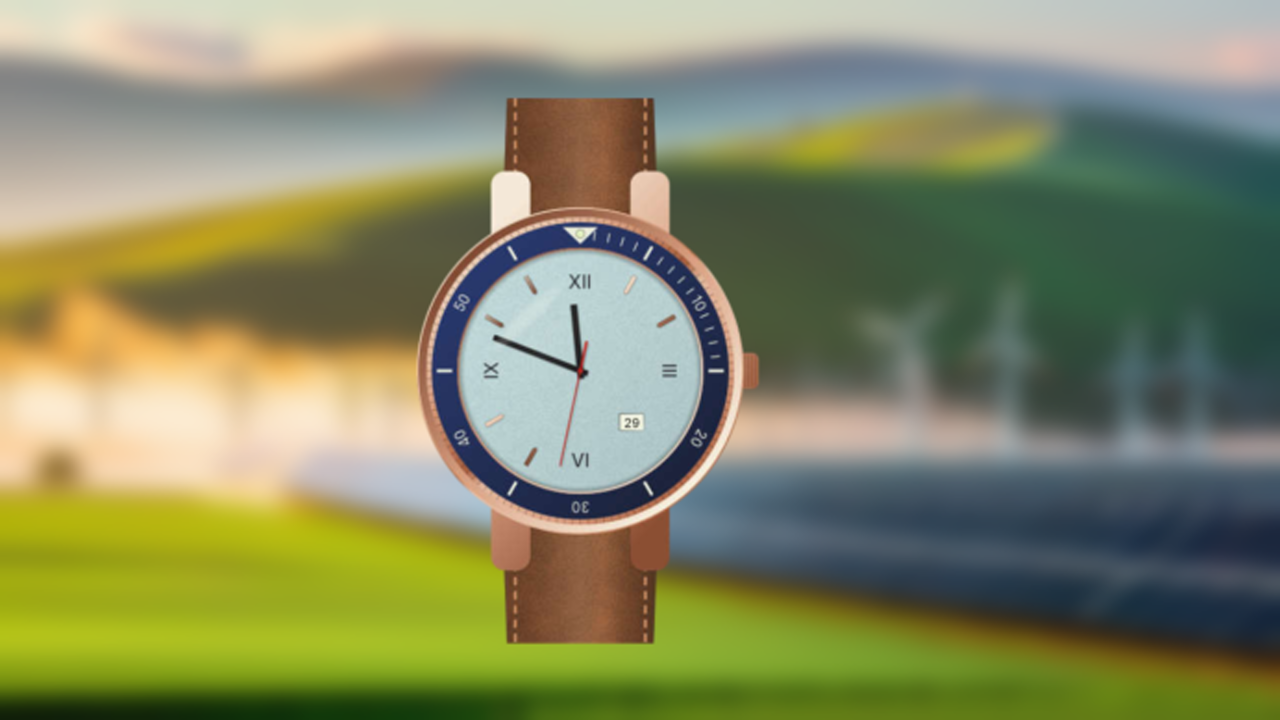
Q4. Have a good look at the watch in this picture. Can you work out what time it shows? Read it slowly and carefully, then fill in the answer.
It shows 11:48:32
